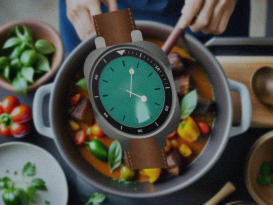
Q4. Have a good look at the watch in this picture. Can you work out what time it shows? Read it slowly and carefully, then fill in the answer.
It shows 4:03
